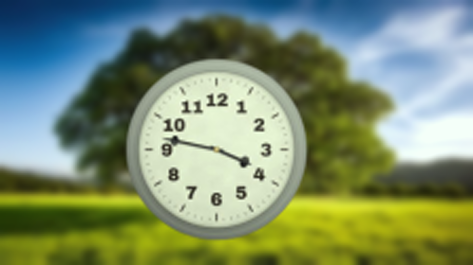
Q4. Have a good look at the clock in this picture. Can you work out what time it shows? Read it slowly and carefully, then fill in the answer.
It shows 3:47
